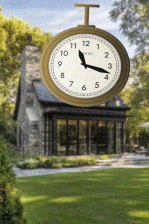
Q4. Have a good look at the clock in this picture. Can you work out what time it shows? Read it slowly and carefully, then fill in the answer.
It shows 11:18
